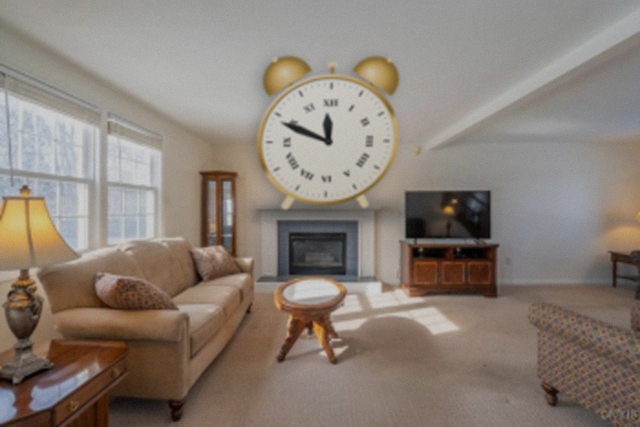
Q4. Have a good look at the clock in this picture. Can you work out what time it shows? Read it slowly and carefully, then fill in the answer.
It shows 11:49
